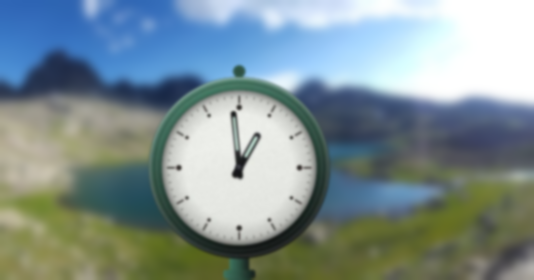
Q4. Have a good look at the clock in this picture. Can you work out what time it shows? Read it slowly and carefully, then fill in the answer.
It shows 12:59
